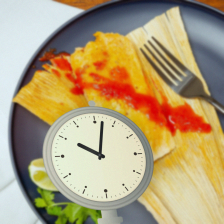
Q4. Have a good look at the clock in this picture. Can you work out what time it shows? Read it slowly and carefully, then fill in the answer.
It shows 10:02
